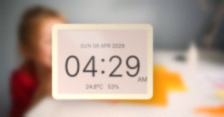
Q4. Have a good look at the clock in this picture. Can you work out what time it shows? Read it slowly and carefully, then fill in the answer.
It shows 4:29
